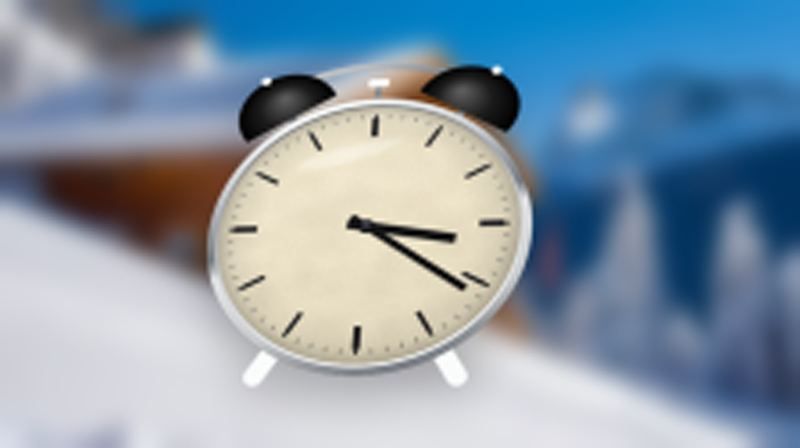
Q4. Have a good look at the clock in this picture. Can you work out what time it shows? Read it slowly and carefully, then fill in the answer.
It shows 3:21
